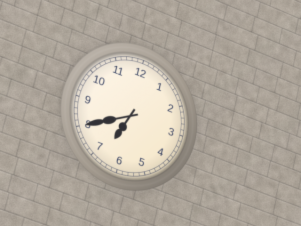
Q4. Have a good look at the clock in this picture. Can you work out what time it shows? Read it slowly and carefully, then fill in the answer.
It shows 6:40
